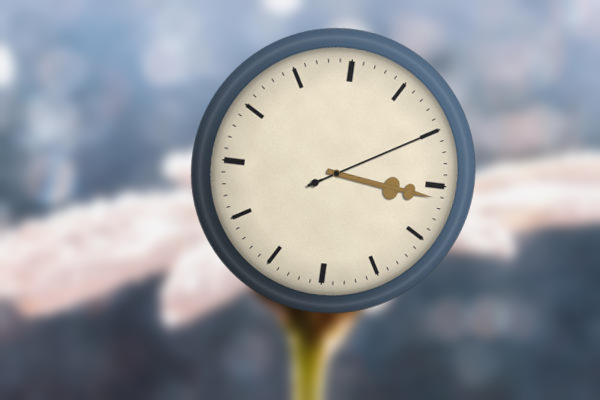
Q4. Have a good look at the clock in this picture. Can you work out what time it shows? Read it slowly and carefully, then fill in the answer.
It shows 3:16:10
